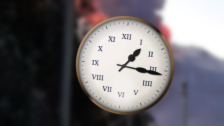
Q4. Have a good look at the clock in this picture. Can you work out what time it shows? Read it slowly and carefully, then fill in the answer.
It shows 1:16
